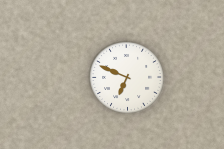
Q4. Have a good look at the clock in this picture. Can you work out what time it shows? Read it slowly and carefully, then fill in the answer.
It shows 6:49
